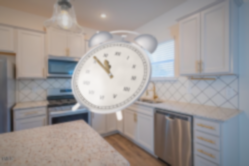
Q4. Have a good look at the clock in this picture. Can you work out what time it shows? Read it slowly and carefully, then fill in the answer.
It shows 10:51
